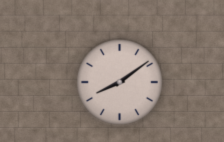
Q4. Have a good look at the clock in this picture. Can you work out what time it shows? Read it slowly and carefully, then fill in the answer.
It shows 8:09
